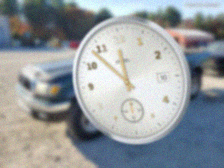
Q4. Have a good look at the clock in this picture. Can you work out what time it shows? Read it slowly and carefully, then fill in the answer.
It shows 11:53
